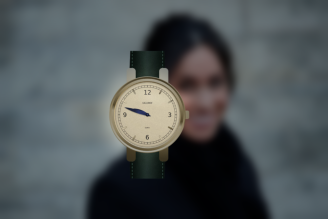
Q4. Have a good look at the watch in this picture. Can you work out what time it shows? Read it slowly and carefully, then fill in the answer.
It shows 9:48
